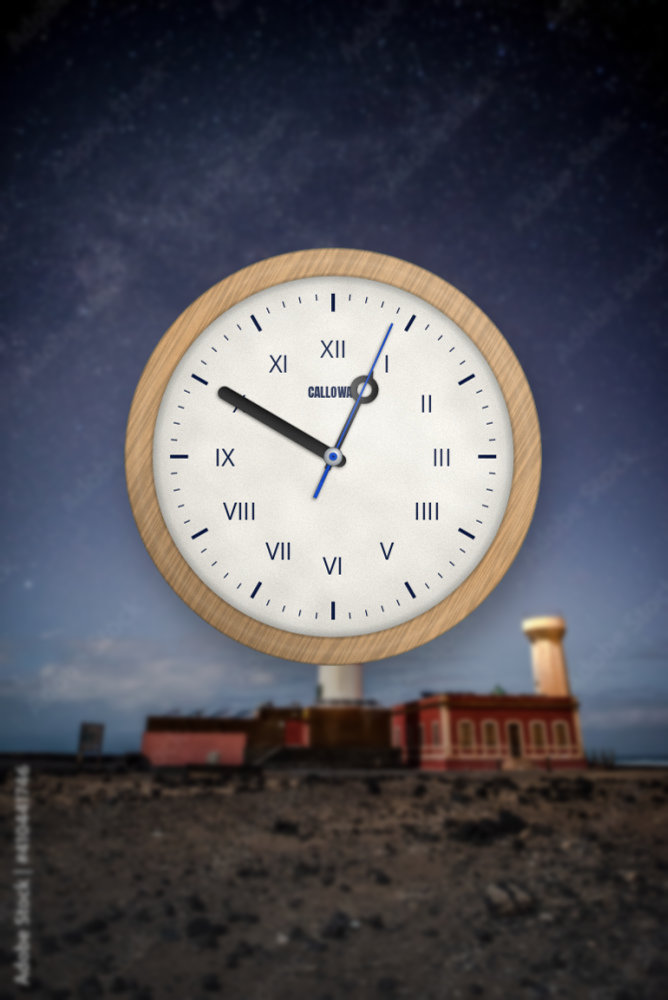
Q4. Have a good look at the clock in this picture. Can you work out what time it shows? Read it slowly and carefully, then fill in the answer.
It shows 12:50:04
